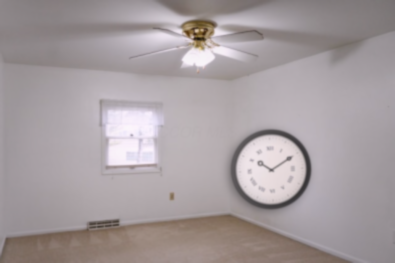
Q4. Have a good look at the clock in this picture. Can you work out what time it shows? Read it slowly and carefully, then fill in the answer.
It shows 10:10
